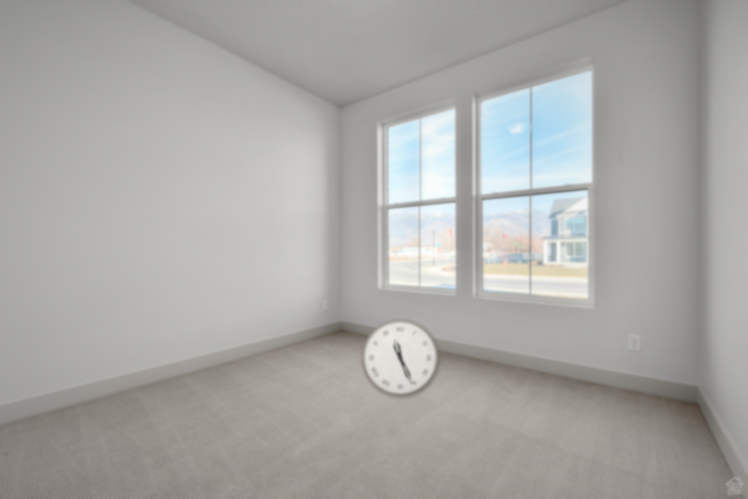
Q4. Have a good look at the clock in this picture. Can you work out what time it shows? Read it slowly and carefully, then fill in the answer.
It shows 11:26
